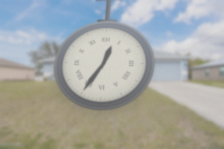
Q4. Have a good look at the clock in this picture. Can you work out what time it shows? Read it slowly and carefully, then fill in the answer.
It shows 12:35
